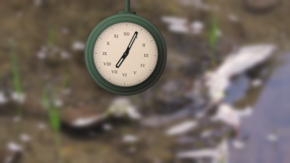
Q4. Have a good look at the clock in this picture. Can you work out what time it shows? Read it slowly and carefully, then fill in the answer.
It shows 7:04
